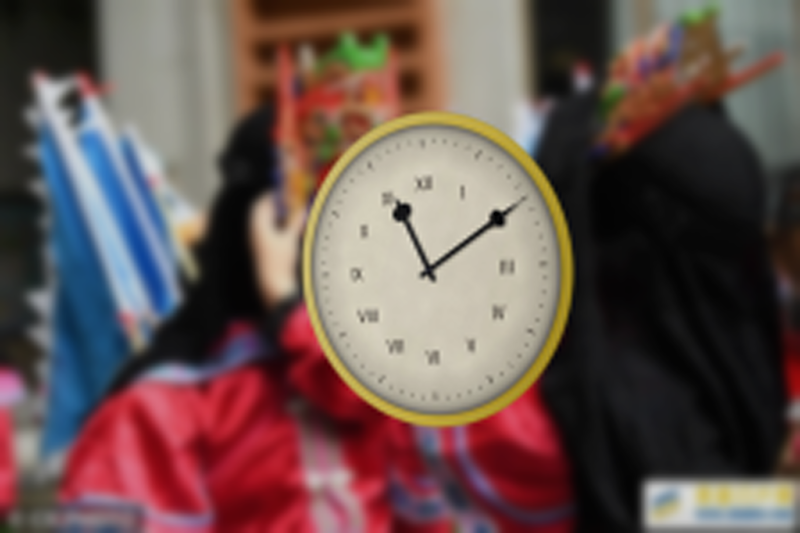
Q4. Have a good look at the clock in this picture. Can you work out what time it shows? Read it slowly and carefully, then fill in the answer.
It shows 11:10
